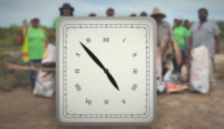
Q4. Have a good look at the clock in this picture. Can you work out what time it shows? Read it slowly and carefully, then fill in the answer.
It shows 4:53
